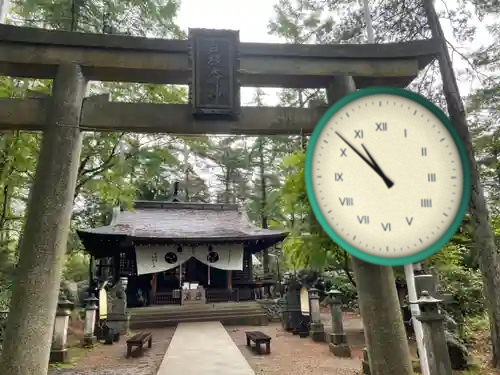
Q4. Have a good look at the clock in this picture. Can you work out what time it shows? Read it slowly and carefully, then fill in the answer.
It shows 10:52
